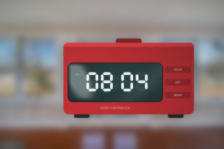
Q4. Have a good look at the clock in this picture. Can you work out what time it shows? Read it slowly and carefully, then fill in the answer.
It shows 8:04
